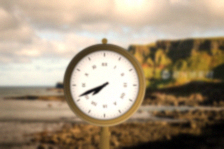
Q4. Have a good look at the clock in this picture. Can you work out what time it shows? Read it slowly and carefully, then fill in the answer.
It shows 7:41
